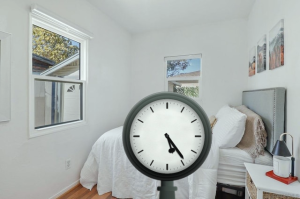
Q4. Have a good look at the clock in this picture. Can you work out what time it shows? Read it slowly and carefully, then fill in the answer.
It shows 5:24
